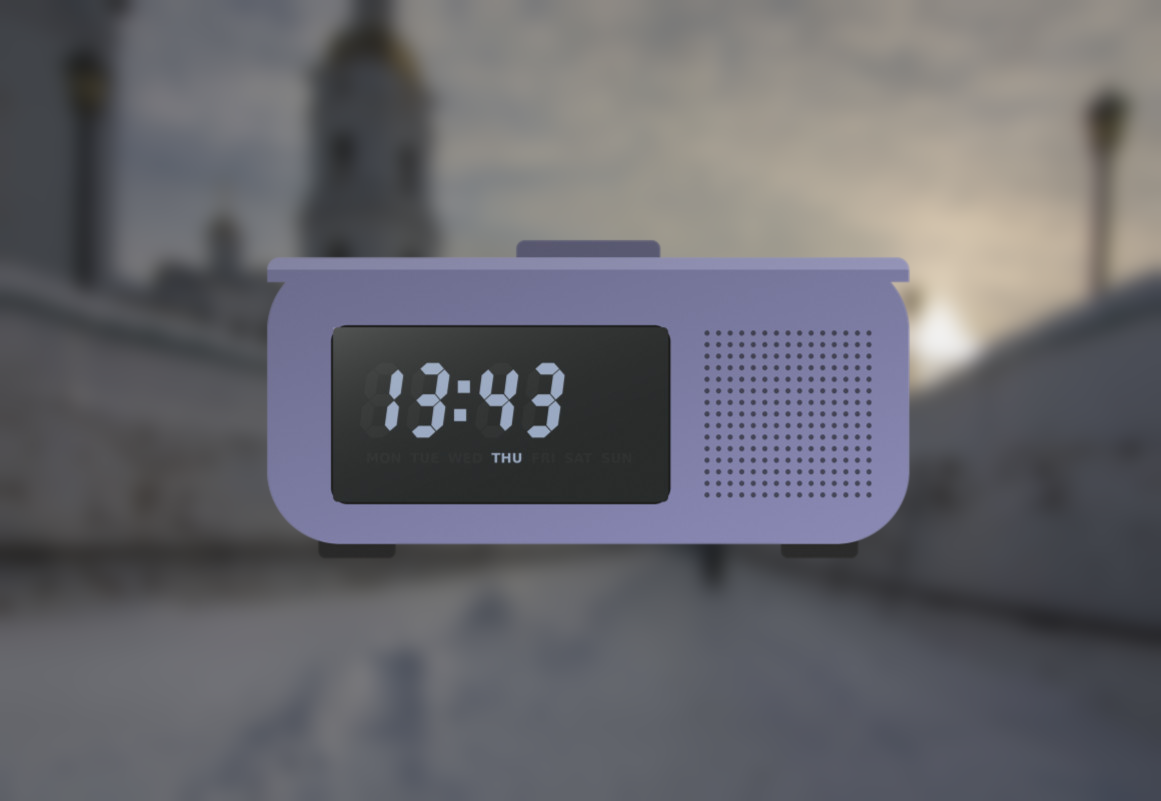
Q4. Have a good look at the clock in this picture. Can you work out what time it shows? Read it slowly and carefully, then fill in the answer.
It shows 13:43
